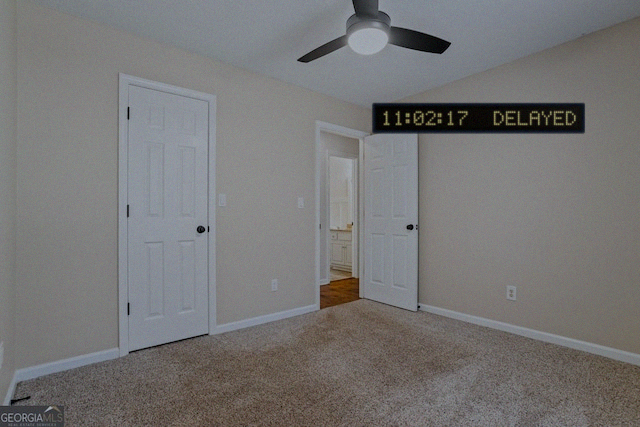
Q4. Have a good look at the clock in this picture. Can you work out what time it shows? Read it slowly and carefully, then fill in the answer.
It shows 11:02:17
